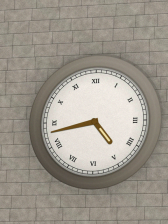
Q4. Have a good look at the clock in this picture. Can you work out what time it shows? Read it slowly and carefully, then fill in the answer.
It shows 4:43
